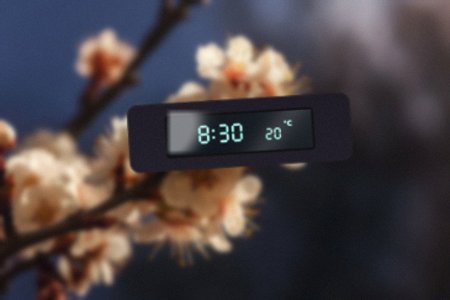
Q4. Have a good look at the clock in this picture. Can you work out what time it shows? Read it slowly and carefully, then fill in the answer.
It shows 8:30
